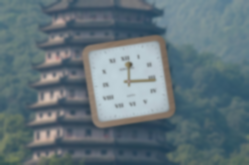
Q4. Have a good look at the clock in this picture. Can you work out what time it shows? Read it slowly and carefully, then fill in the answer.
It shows 12:16
